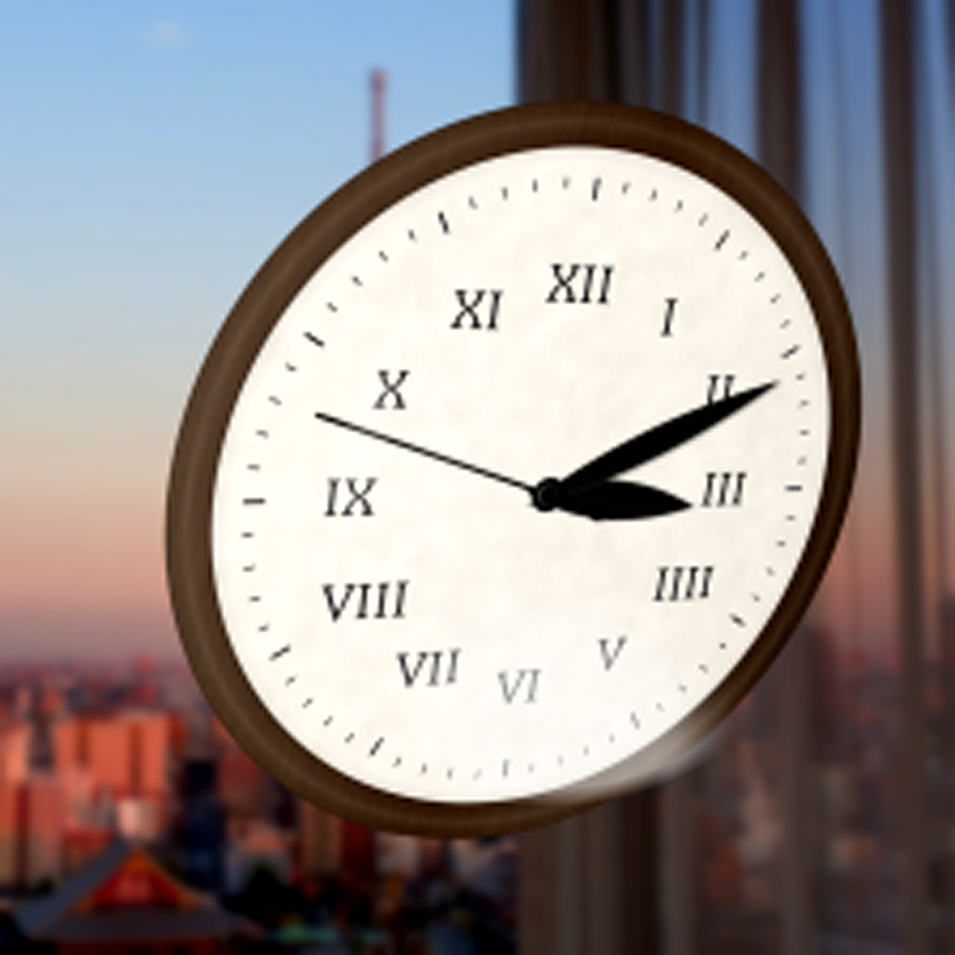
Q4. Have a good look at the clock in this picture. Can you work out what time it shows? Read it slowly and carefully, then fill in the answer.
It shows 3:10:48
